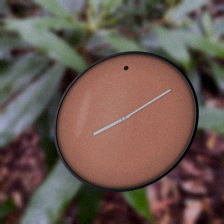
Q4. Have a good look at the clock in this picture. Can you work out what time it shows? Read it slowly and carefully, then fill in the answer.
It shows 8:10
